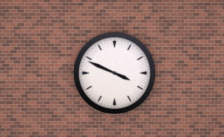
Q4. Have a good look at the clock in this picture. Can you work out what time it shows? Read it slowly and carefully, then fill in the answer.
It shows 3:49
